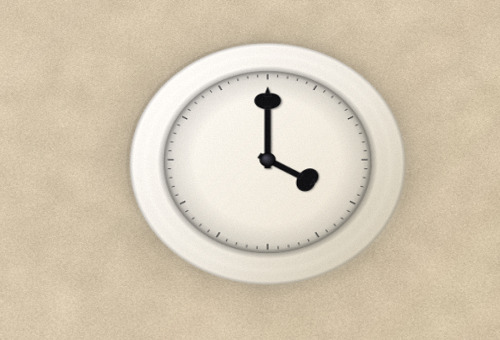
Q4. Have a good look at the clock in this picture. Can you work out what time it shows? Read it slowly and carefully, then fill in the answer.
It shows 4:00
